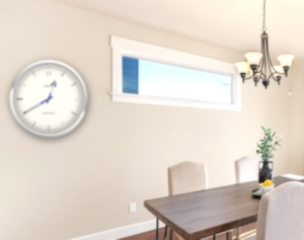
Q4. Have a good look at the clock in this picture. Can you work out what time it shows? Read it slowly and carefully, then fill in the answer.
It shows 12:40
